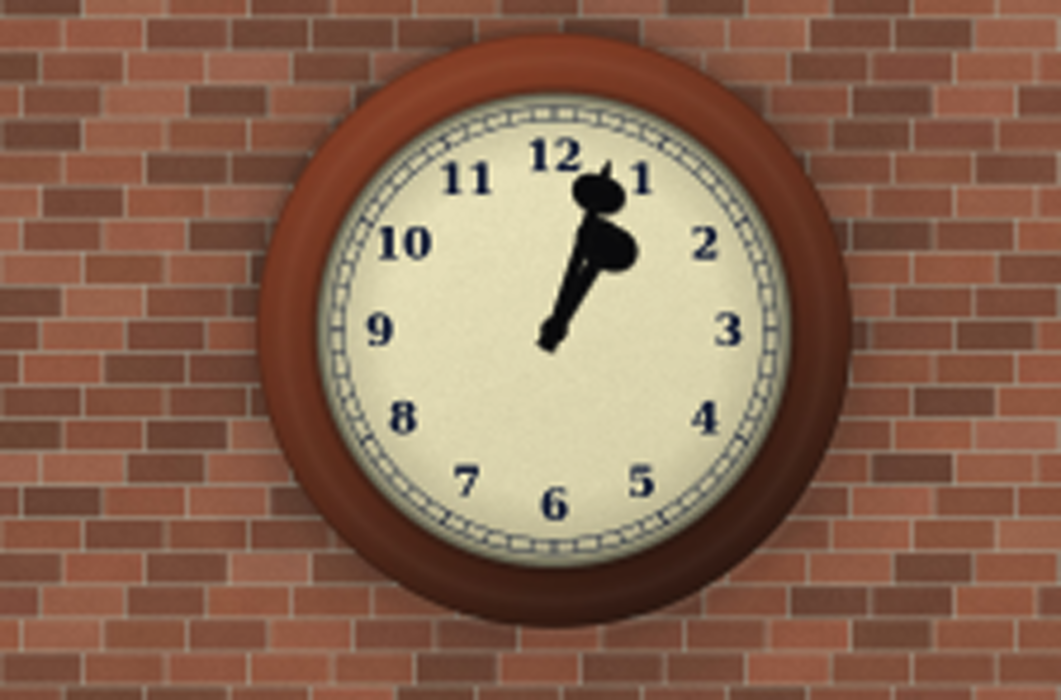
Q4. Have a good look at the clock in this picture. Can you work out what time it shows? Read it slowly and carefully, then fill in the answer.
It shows 1:03
